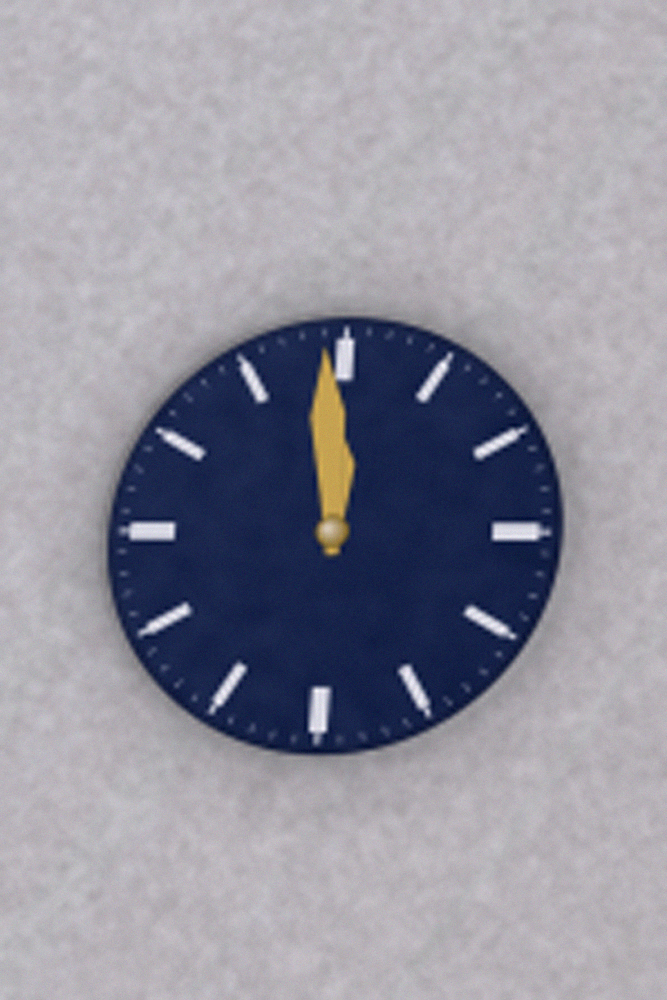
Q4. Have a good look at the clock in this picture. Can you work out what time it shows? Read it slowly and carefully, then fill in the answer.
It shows 11:59
